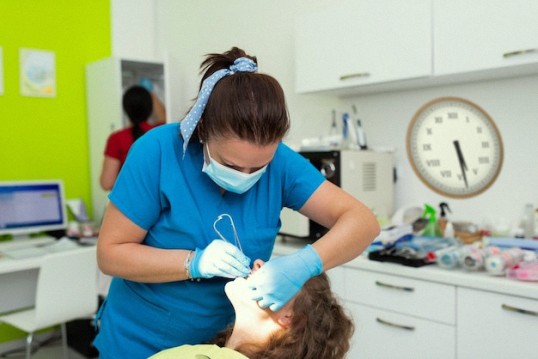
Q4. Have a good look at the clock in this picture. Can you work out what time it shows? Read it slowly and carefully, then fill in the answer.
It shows 5:29
